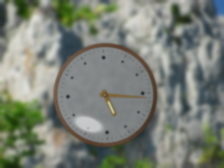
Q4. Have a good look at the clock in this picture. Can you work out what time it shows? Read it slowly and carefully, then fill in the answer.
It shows 5:16
